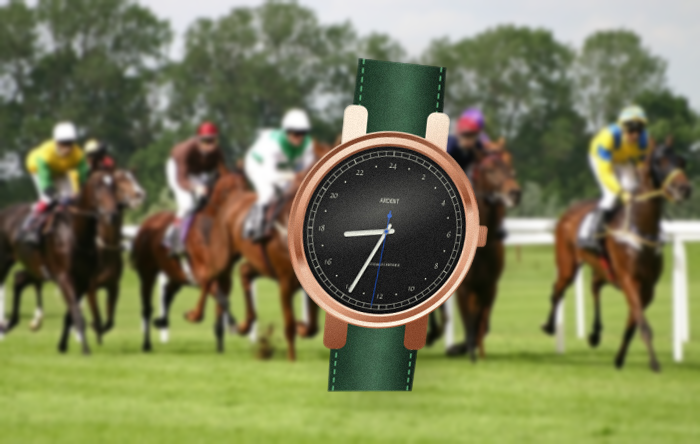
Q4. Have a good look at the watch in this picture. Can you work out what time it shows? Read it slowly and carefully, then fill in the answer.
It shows 17:34:31
